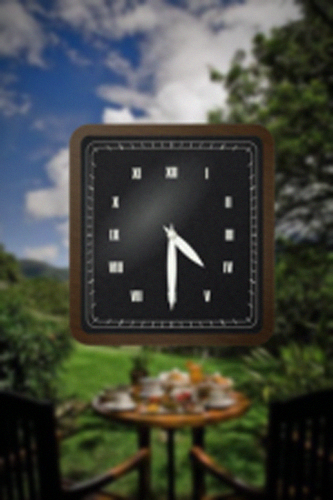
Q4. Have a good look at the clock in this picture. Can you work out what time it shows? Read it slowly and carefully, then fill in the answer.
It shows 4:30
